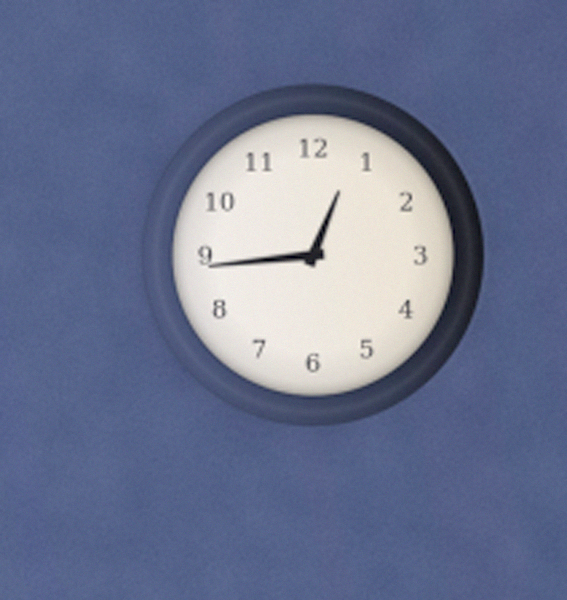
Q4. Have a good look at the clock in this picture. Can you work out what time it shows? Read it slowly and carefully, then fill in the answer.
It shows 12:44
